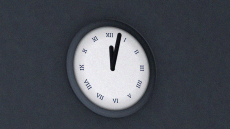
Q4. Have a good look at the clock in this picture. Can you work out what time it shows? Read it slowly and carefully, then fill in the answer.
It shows 12:03
